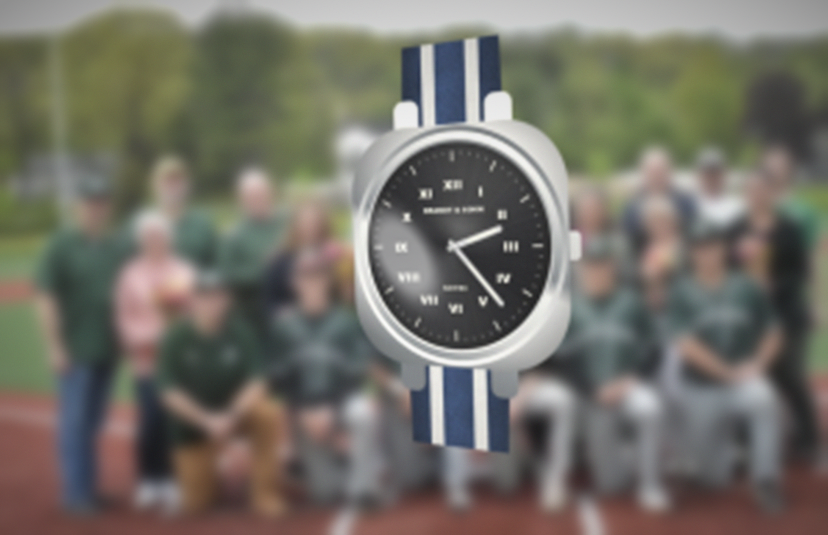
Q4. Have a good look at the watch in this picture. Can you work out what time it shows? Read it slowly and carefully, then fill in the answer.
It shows 2:23
